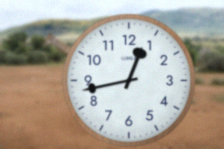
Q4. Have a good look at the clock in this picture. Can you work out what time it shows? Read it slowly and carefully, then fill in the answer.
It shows 12:43
